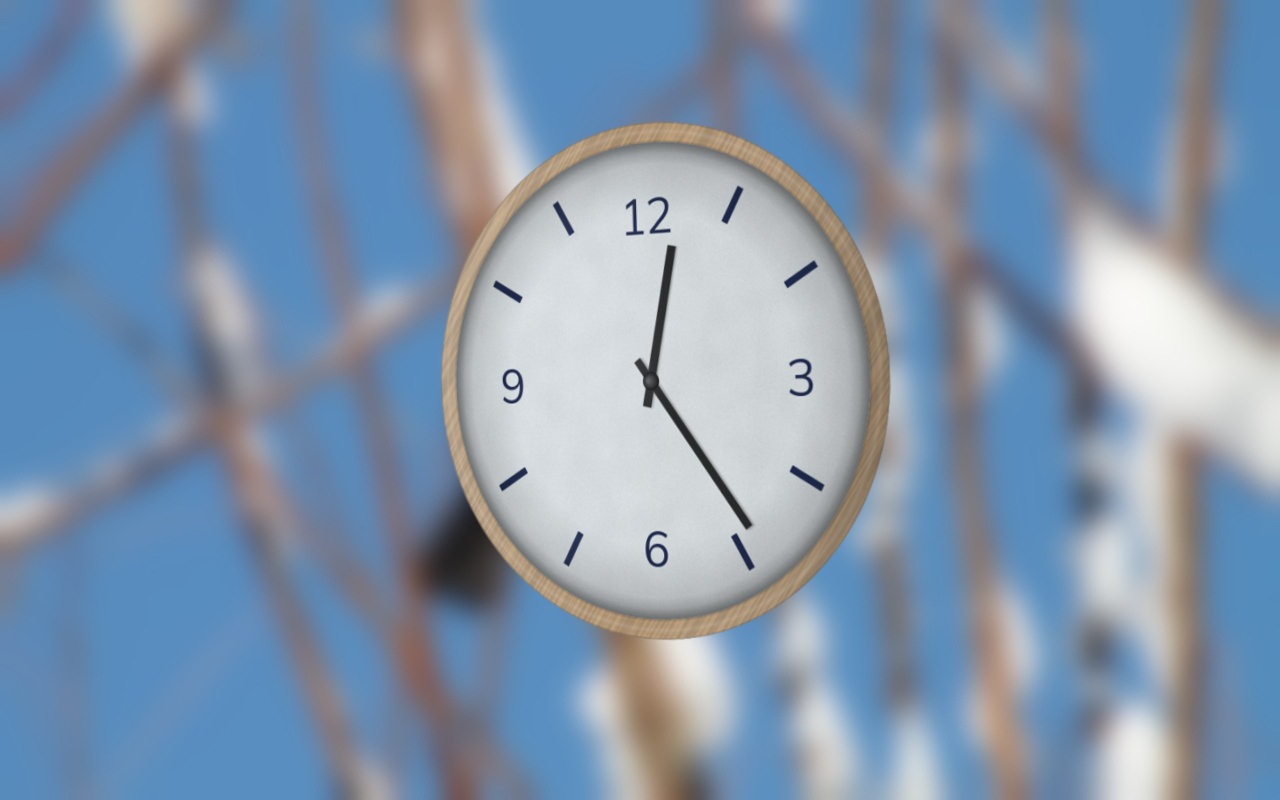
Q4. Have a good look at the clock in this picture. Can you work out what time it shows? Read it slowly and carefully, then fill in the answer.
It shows 12:24
